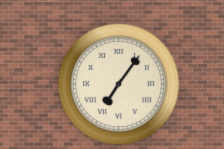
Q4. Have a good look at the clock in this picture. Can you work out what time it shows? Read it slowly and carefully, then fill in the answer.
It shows 7:06
